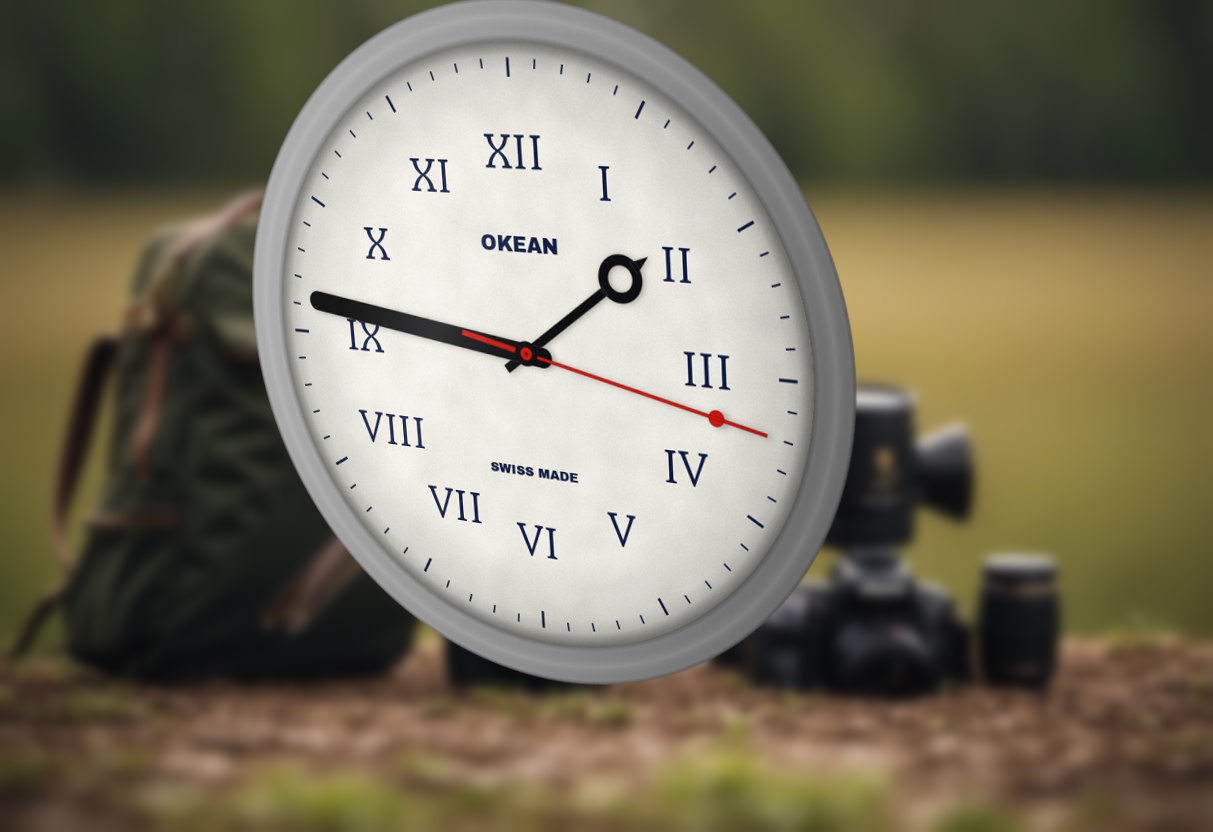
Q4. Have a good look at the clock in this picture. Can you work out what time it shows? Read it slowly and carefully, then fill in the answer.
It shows 1:46:17
